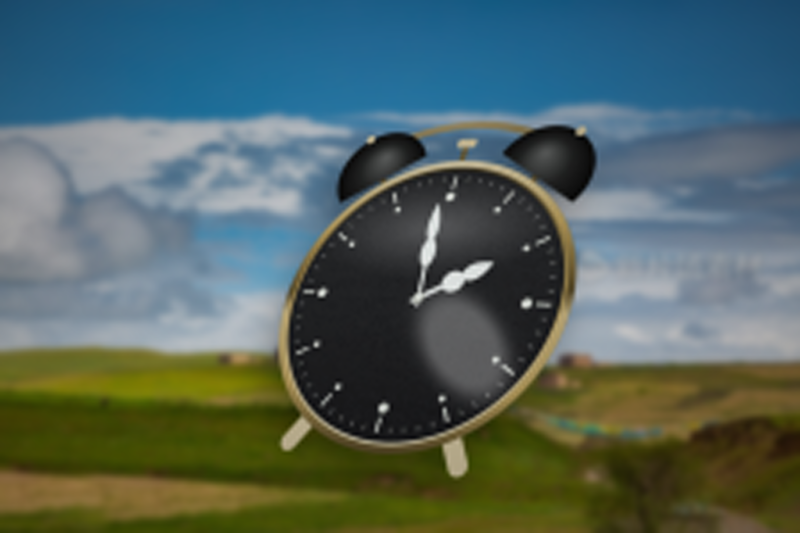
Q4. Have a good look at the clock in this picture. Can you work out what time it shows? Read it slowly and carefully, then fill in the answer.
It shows 1:59
